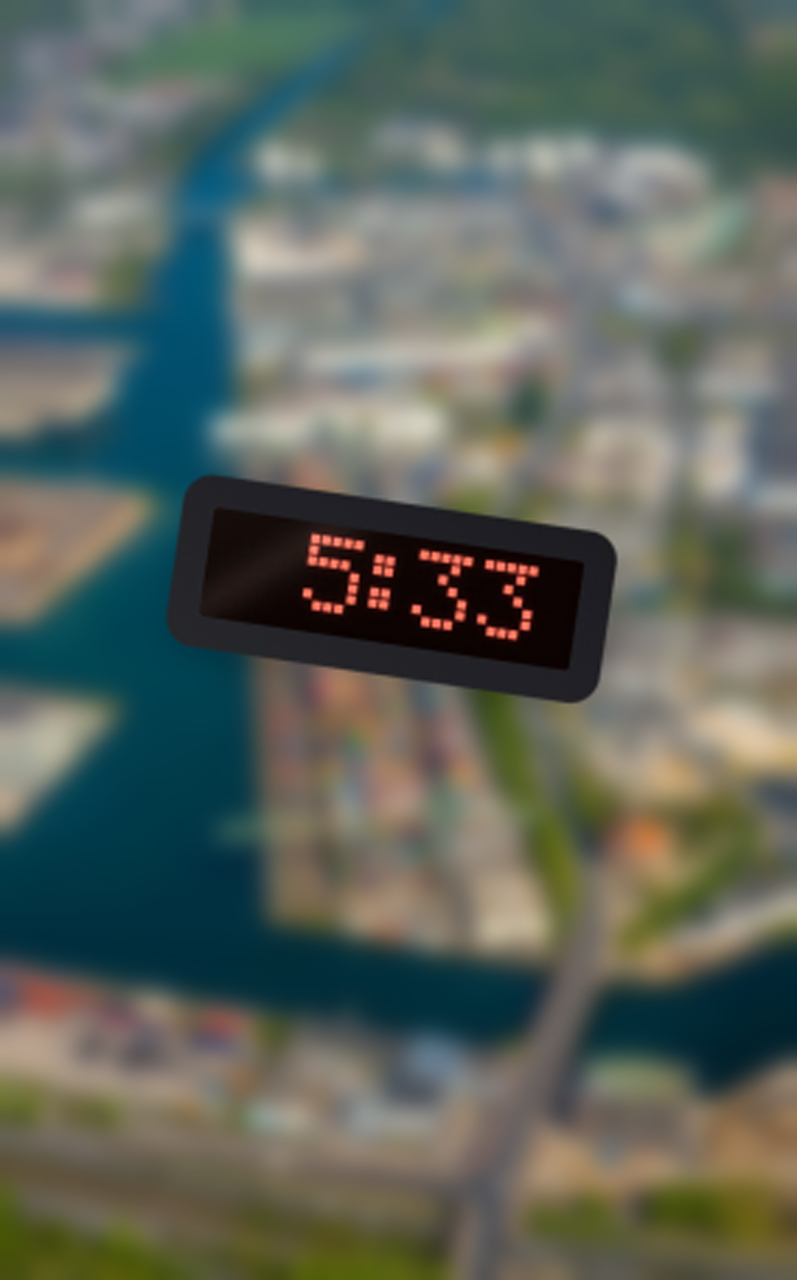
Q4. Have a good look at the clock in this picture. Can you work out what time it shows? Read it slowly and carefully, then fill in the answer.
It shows 5:33
